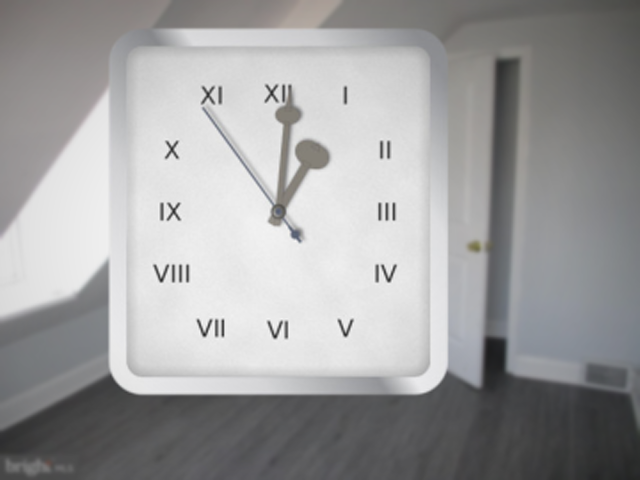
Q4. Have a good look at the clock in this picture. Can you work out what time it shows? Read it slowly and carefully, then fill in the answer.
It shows 1:00:54
